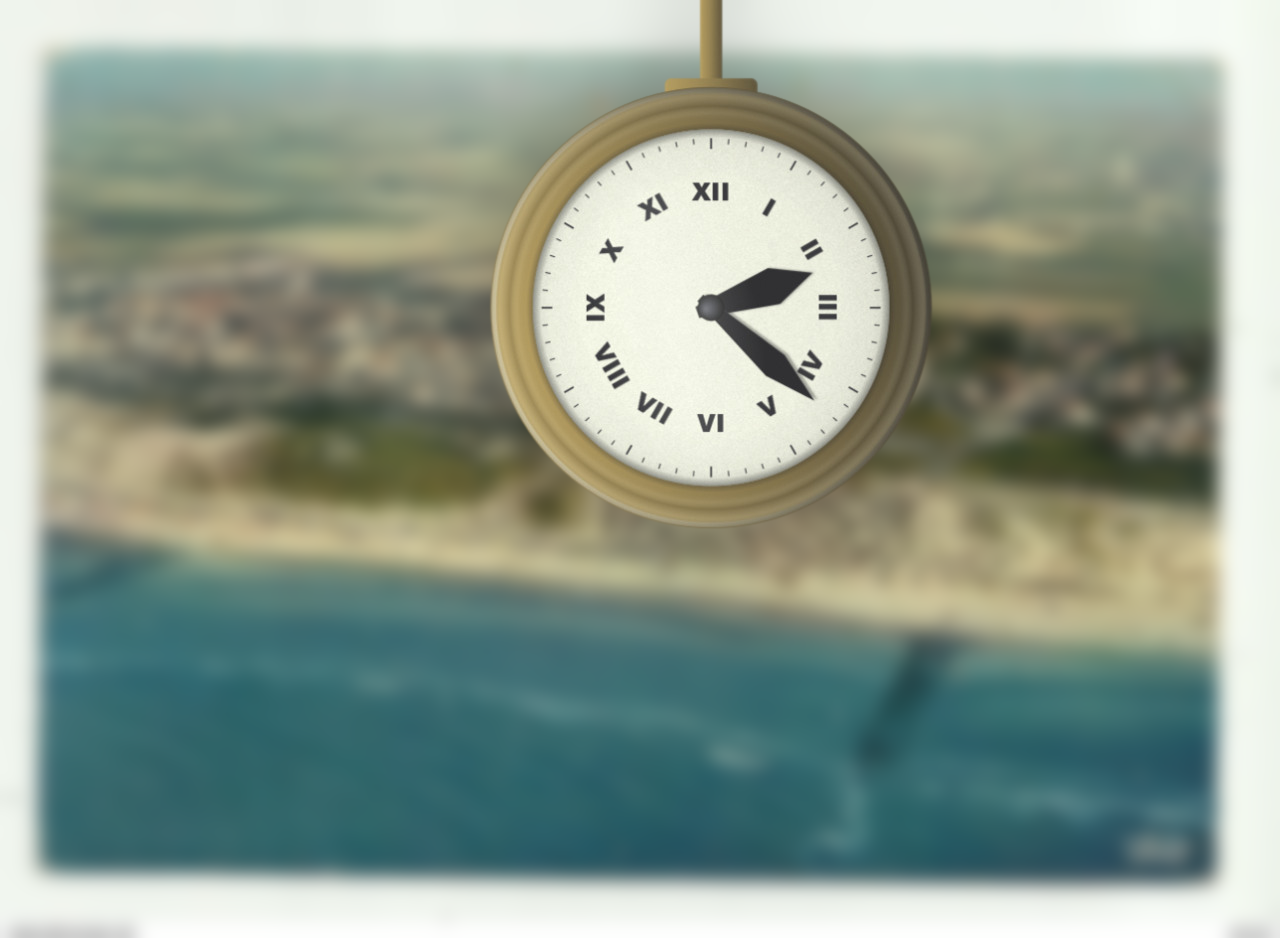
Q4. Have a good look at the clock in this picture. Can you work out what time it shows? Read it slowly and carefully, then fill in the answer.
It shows 2:22
